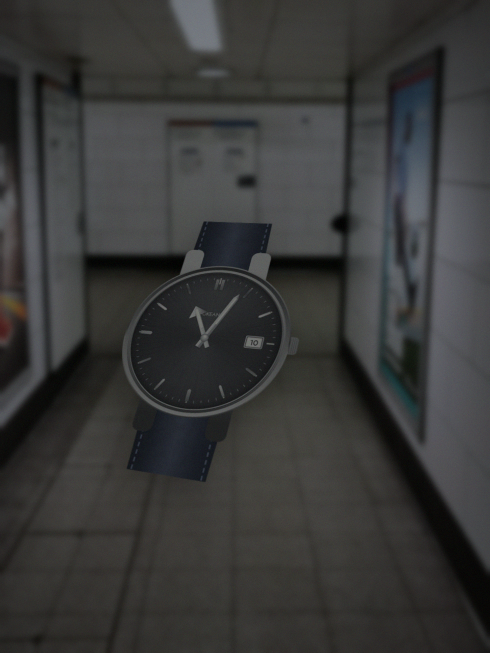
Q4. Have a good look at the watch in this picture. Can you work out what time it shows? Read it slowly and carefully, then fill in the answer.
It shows 11:04
